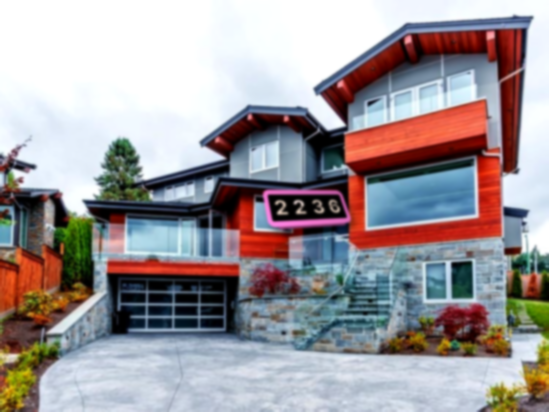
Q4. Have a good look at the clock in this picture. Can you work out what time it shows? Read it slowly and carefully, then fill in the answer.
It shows 22:36
